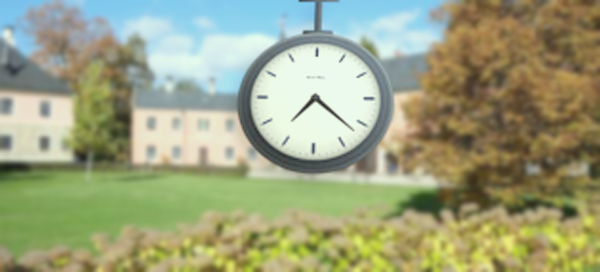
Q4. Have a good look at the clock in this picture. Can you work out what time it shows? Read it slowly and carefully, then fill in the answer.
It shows 7:22
